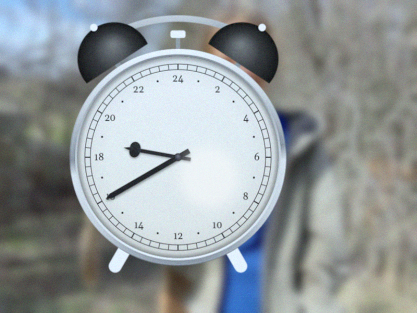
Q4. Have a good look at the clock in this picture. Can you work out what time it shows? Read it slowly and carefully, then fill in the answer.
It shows 18:40
